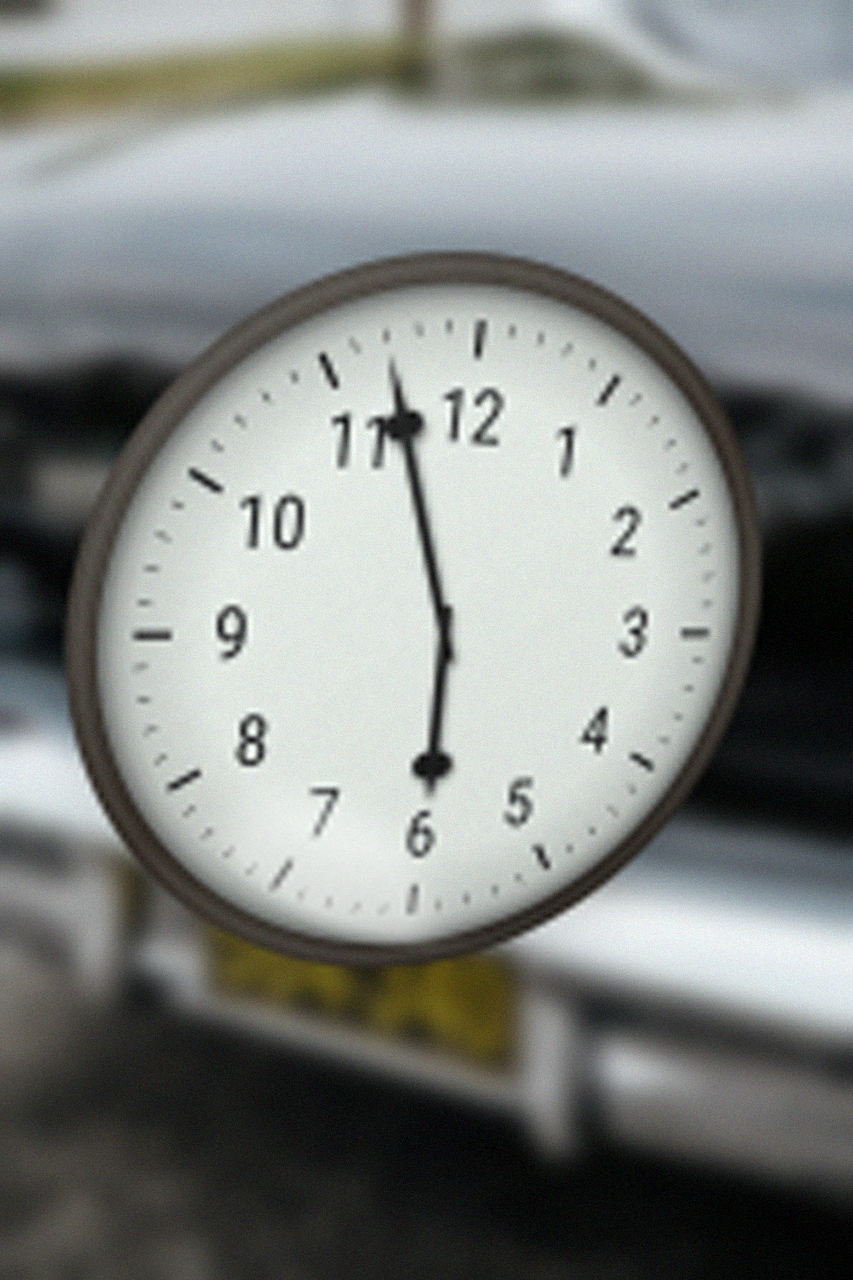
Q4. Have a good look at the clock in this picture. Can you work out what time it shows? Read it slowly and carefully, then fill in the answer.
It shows 5:57
